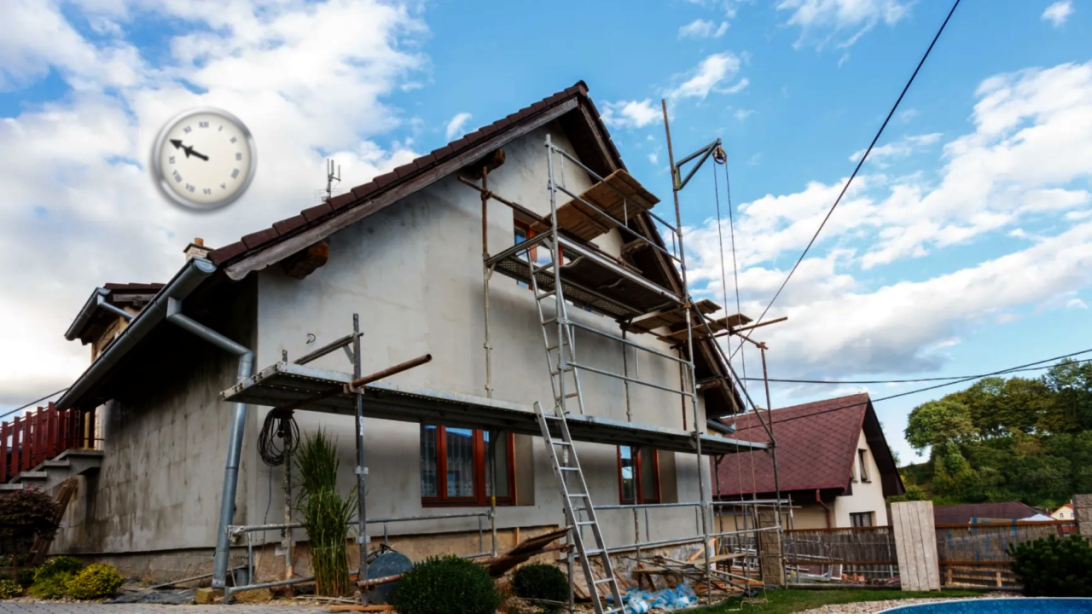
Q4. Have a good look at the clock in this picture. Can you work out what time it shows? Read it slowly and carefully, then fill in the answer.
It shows 9:50
